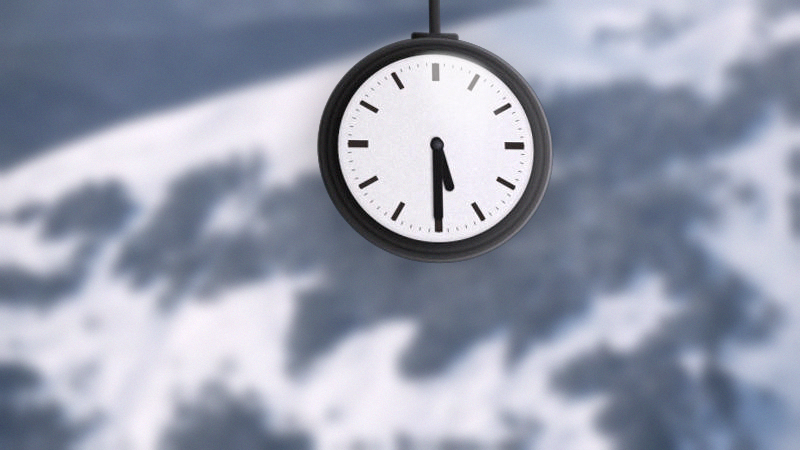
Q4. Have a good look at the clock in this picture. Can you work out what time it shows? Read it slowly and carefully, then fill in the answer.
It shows 5:30
